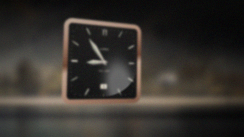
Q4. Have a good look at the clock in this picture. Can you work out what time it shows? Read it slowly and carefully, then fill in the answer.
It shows 8:54
